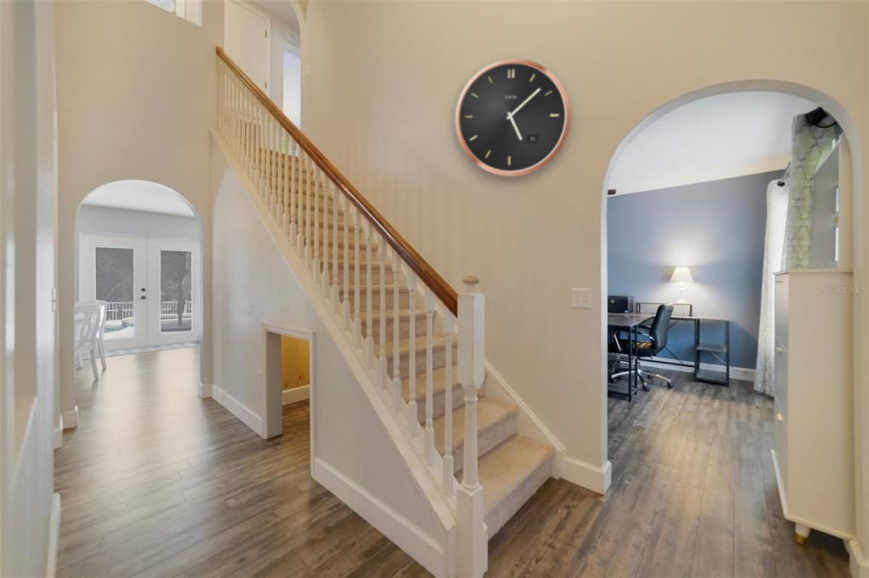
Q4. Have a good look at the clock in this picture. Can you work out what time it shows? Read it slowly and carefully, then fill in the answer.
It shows 5:08
